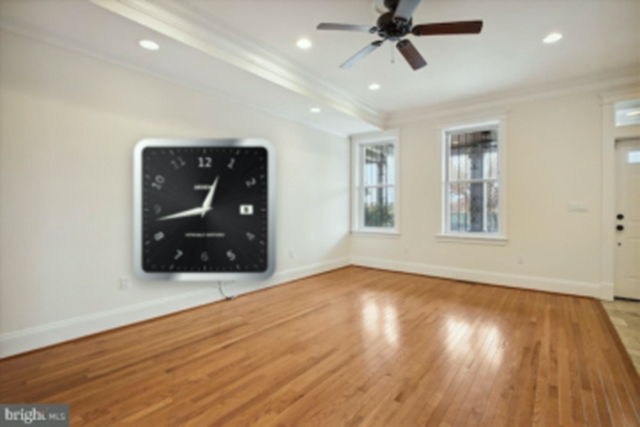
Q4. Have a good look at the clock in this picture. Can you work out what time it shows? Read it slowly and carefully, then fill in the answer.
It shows 12:43
